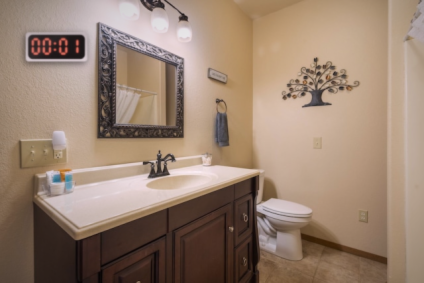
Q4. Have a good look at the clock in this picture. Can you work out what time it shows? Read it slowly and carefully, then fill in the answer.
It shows 0:01
